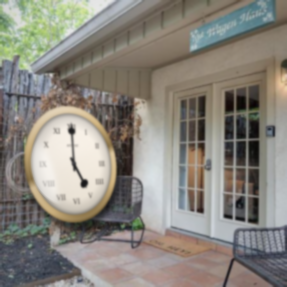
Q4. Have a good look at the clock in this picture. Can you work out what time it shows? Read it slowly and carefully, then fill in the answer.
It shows 5:00
